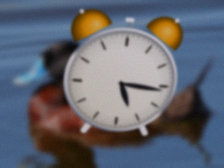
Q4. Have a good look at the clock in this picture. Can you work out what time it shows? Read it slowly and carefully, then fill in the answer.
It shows 5:16
